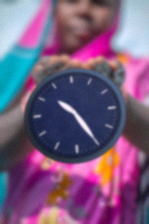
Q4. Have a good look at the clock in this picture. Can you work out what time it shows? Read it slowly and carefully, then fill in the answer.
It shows 10:25
